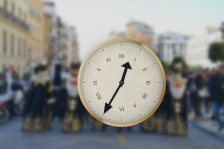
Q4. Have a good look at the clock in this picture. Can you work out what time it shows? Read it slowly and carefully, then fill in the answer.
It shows 12:35
